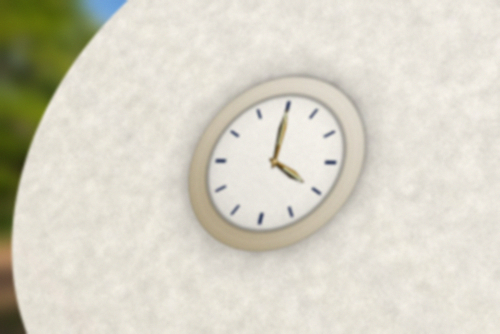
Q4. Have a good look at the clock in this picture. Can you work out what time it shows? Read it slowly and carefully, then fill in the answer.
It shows 4:00
